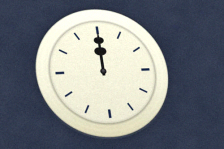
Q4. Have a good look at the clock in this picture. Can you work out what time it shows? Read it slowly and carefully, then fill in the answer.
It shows 12:00
